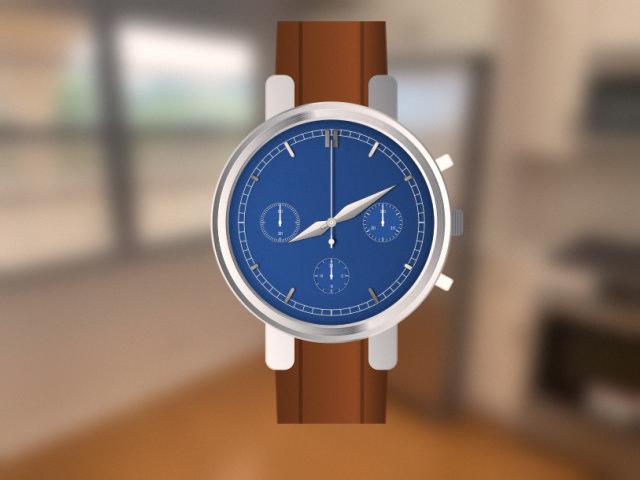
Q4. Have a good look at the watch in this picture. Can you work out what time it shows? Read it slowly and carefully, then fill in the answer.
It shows 8:10
